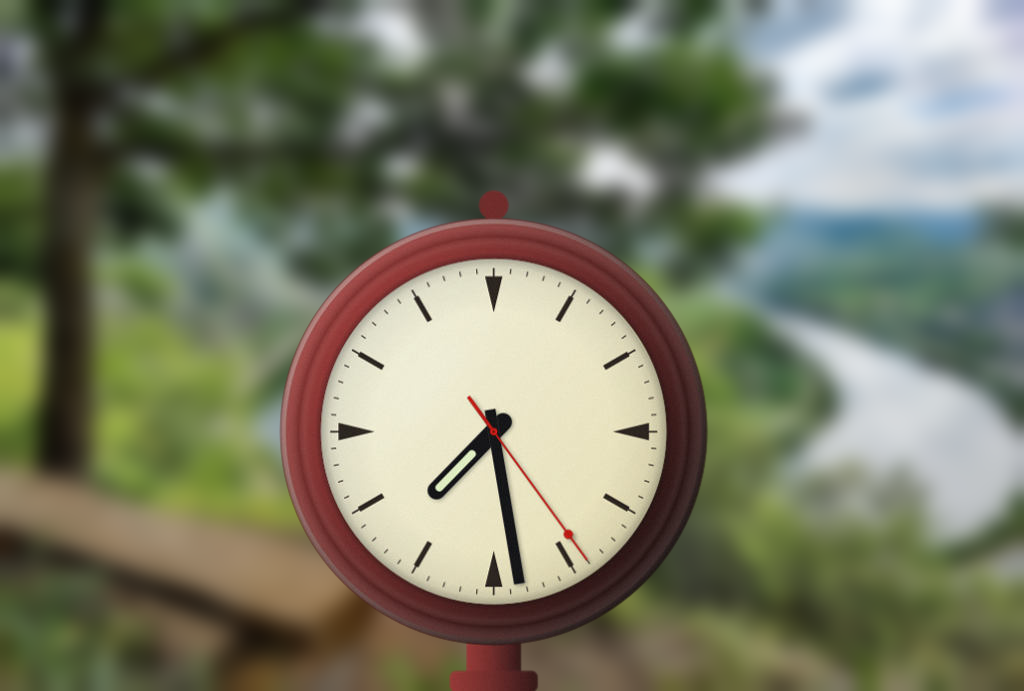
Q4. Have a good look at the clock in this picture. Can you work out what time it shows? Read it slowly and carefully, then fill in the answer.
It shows 7:28:24
